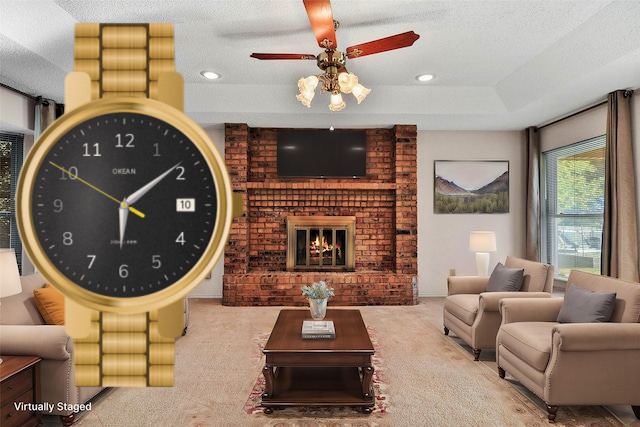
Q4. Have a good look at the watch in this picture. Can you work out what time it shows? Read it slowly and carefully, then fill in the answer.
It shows 6:08:50
